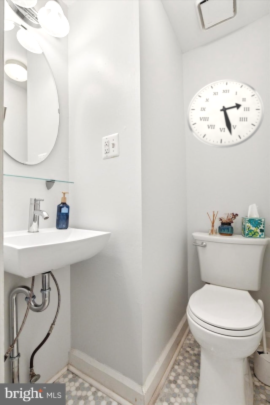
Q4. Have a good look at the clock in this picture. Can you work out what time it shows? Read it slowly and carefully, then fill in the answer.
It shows 2:27
